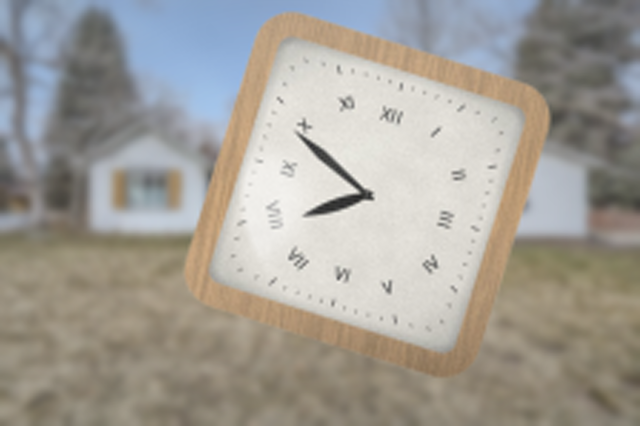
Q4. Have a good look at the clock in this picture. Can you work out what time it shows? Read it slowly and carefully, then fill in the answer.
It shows 7:49
